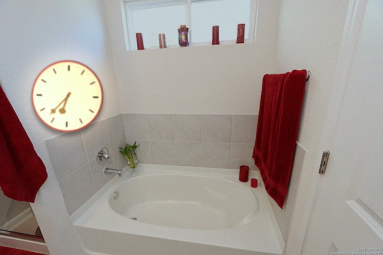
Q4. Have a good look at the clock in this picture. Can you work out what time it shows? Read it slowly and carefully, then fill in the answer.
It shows 6:37
